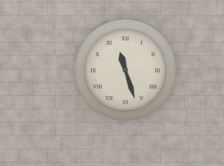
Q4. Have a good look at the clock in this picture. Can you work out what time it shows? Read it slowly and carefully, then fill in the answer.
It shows 11:27
